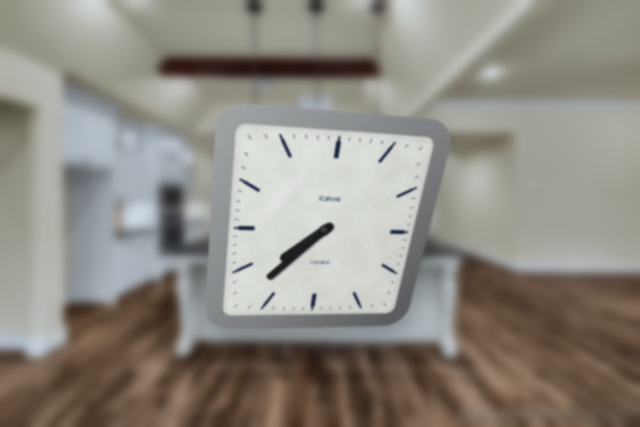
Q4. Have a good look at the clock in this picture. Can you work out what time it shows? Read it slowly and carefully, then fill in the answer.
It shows 7:37
